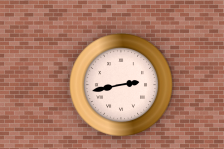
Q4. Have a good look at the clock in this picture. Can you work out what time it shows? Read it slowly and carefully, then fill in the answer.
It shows 2:43
